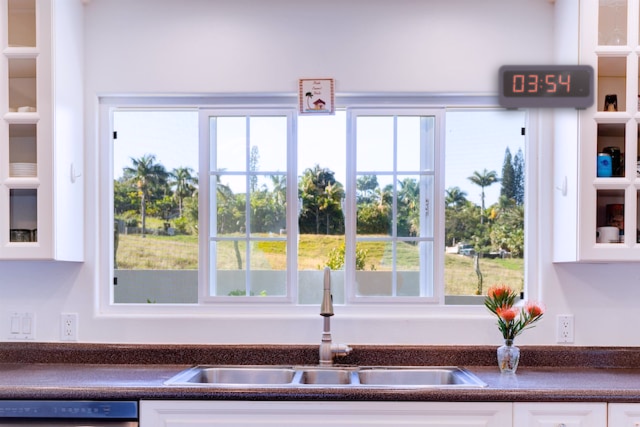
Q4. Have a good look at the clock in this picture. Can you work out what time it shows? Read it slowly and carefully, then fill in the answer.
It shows 3:54
